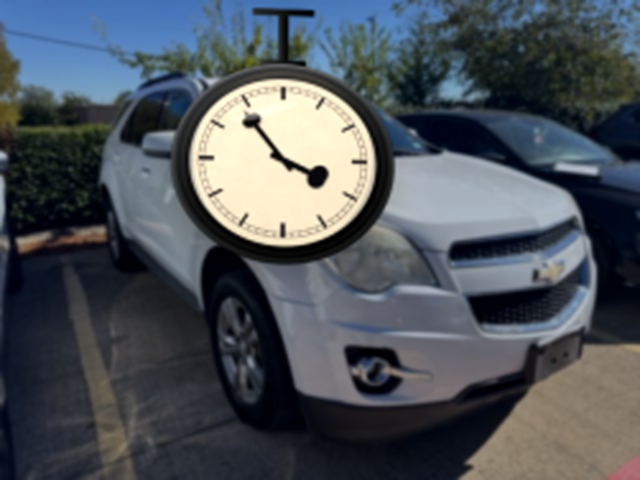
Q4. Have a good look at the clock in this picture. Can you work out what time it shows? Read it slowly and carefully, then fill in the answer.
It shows 3:54
